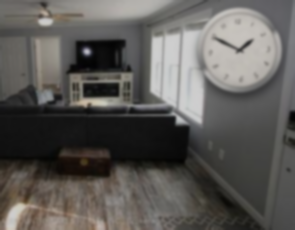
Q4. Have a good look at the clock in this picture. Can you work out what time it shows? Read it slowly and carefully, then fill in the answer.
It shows 1:50
